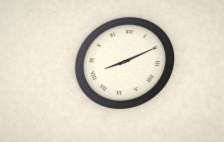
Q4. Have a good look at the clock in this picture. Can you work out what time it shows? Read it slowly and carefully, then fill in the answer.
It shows 8:10
